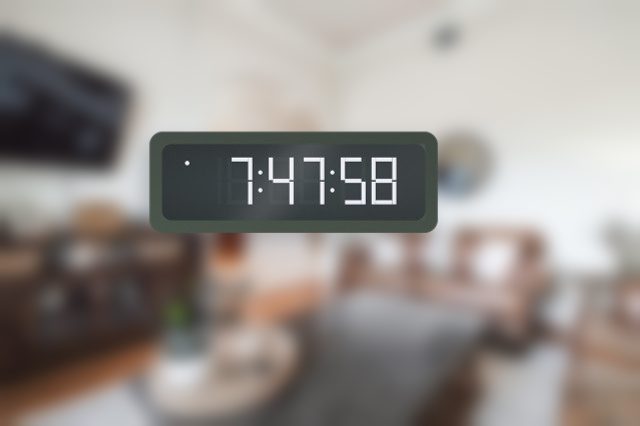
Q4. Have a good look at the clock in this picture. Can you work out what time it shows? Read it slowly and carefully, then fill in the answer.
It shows 7:47:58
